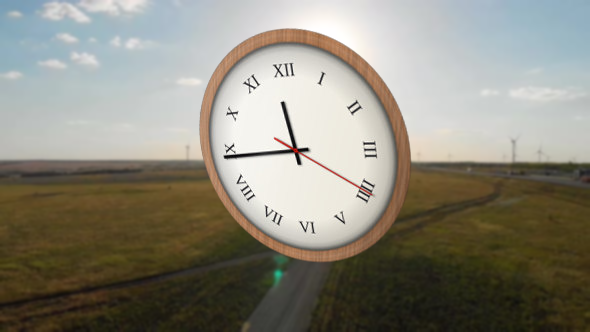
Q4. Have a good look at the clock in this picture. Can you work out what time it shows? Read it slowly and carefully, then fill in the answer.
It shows 11:44:20
